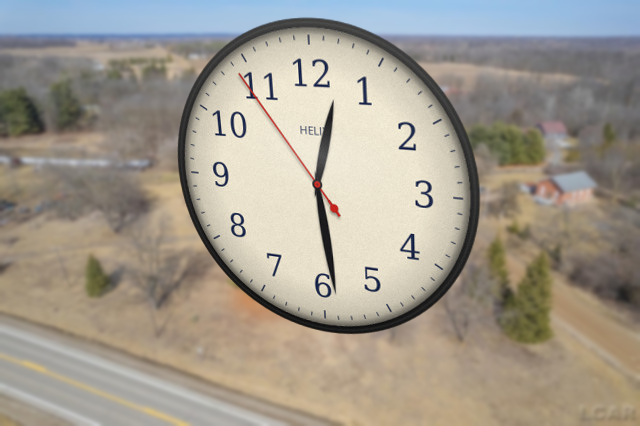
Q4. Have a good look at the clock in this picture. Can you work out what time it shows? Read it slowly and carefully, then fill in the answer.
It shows 12:28:54
